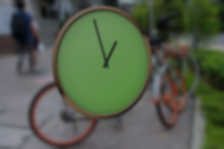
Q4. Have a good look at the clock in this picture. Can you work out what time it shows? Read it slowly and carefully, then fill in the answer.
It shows 12:57
